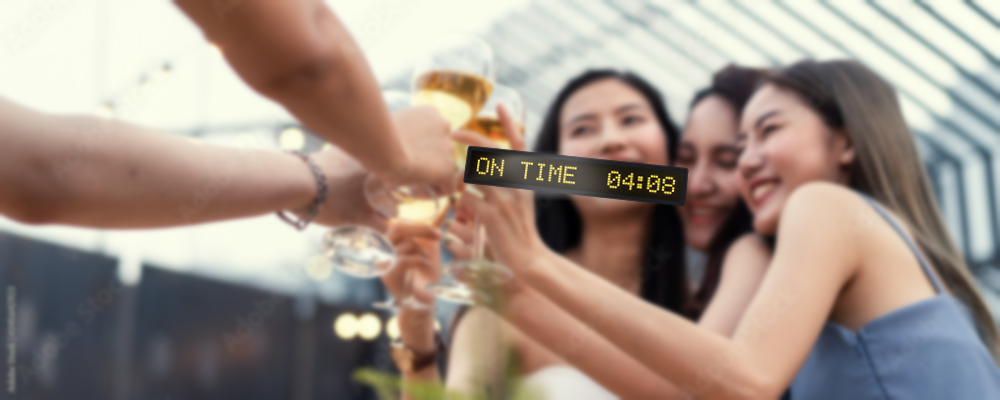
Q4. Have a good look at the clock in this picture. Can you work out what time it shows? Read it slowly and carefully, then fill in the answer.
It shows 4:08
